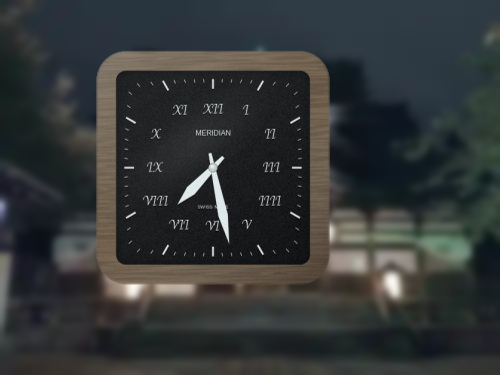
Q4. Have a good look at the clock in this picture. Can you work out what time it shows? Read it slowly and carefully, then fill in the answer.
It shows 7:28
